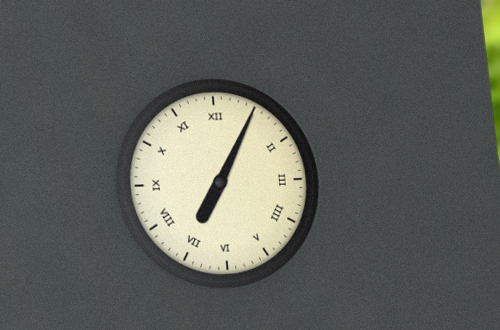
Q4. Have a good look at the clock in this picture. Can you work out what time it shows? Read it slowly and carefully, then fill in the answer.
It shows 7:05
